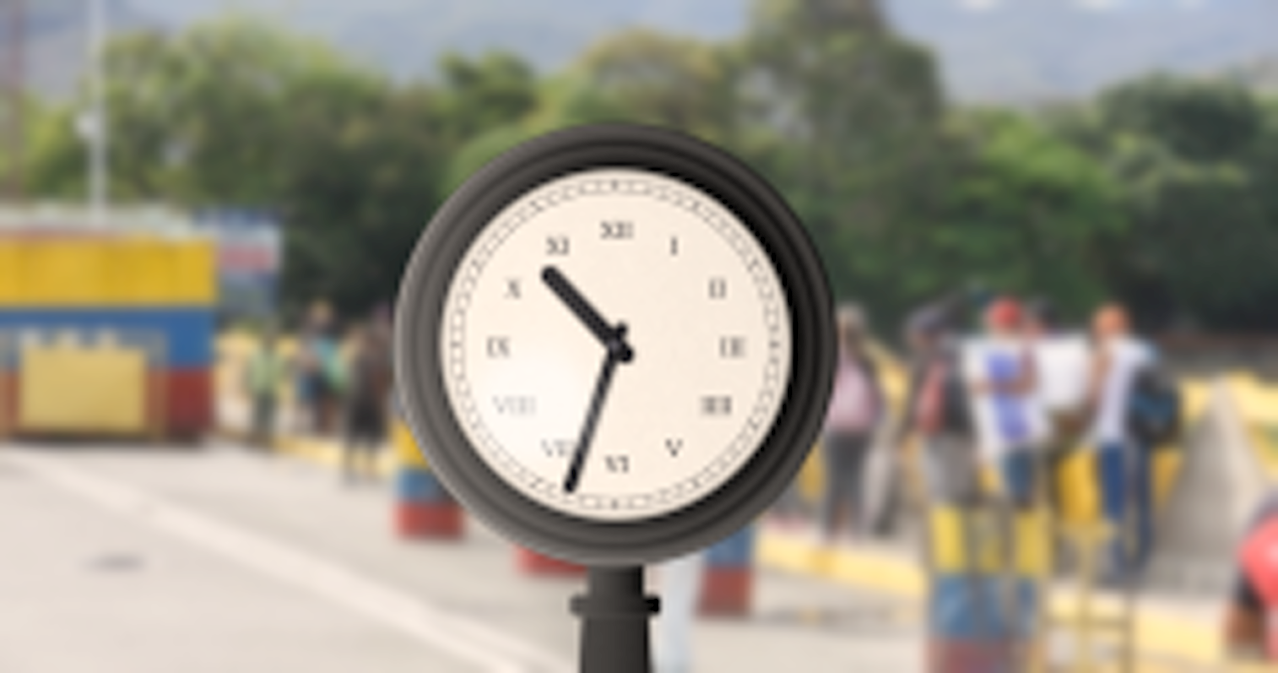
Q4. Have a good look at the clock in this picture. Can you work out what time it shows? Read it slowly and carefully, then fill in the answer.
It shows 10:33
